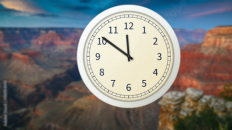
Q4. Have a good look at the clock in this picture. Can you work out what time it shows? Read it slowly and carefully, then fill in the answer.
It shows 11:51
